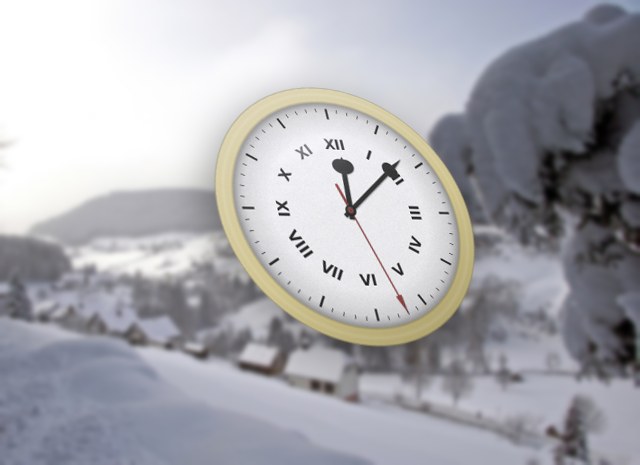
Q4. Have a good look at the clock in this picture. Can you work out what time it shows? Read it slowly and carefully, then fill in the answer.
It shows 12:08:27
